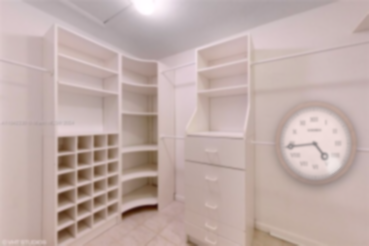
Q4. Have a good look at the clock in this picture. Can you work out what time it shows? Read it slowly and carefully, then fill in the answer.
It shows 4:44
